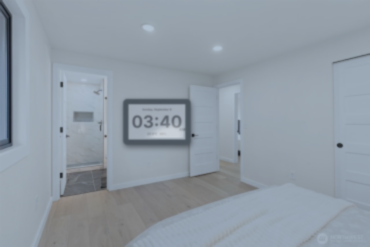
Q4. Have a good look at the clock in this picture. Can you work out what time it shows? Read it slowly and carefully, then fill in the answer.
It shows 3:40
